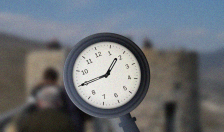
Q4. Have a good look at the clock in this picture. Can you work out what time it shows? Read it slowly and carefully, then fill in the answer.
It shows 1:45
